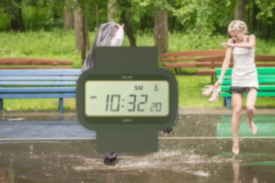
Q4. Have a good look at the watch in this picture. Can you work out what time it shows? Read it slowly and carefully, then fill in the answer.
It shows 10:32
